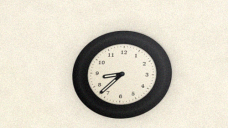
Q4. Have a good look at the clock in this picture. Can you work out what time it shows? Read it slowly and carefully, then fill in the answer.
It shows 8:37
